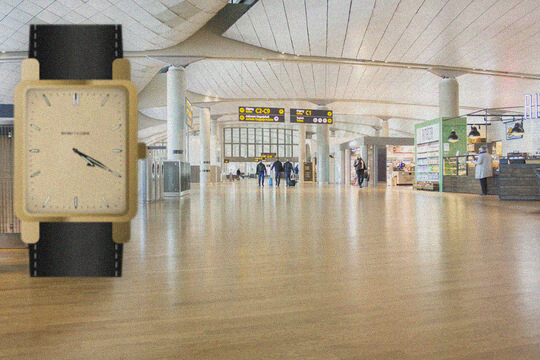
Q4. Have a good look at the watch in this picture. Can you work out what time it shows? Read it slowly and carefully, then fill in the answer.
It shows 4:20
